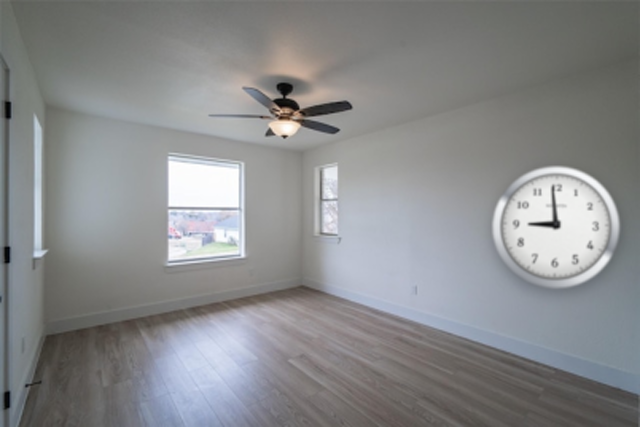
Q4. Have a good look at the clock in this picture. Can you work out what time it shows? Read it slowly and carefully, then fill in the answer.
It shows 8:59
